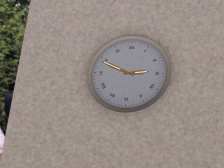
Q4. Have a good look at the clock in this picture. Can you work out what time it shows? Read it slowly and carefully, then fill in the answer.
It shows 2:49
